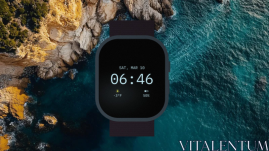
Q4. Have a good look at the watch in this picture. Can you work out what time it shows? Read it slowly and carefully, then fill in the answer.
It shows 6:46
